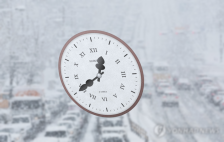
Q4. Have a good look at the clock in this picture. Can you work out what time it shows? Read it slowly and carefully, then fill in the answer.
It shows 12:40
